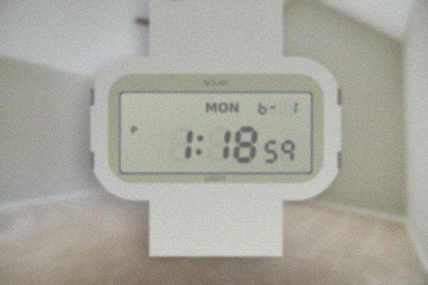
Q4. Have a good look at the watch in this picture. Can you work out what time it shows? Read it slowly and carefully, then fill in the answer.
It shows 1:18:59
